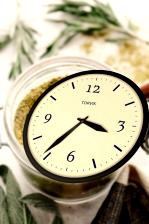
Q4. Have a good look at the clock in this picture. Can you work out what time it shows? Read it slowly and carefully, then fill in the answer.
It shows 3:36
